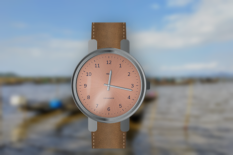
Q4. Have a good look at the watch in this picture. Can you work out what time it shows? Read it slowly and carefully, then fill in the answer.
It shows 12:17
